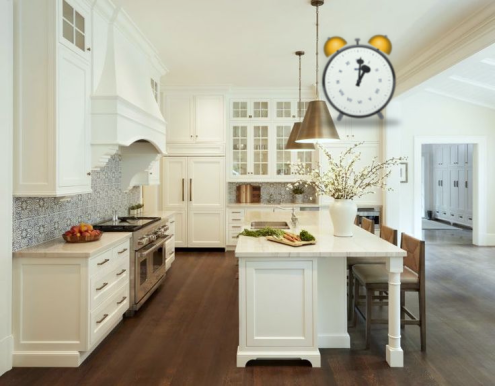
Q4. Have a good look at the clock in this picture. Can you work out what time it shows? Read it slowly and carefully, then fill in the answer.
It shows 1:01
